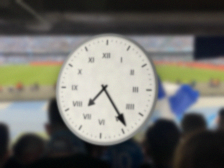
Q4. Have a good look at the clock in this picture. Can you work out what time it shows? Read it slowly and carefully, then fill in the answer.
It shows 7:24
